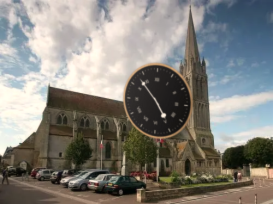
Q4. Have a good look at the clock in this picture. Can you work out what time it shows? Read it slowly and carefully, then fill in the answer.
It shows 4:53
